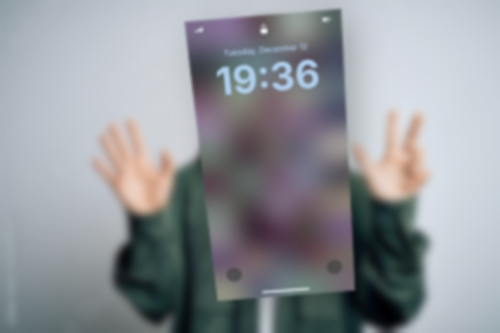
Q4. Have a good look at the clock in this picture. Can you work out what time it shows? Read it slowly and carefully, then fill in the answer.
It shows 19:36
